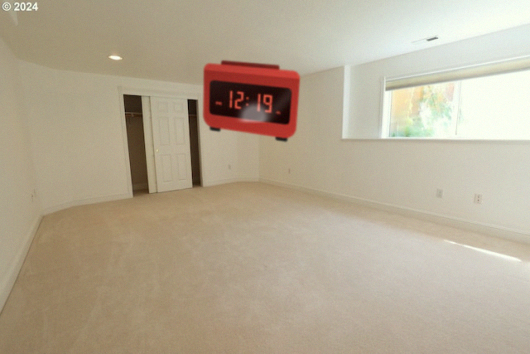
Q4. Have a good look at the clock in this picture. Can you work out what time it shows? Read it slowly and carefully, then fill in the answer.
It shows 12:19
